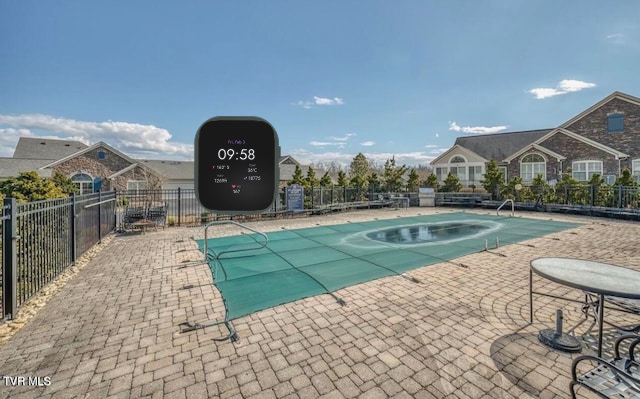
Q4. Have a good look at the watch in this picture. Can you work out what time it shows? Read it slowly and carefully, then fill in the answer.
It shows 9:58
